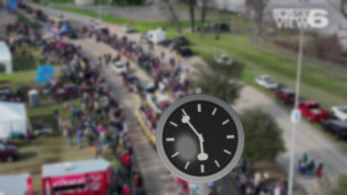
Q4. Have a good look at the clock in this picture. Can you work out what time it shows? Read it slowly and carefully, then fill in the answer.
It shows 5:54
